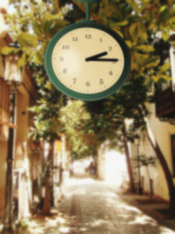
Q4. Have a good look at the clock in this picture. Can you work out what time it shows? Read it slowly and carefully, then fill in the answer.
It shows 2:15
